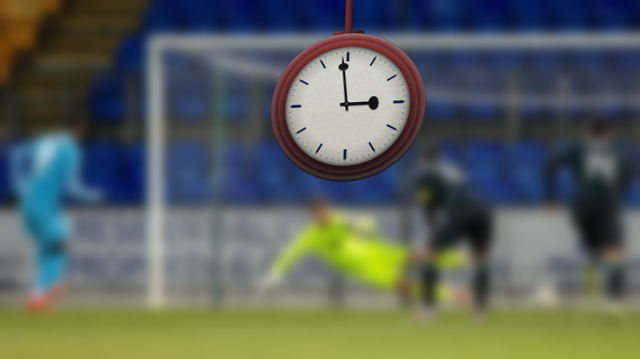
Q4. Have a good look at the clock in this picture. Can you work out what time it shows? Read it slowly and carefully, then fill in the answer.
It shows 2:59
